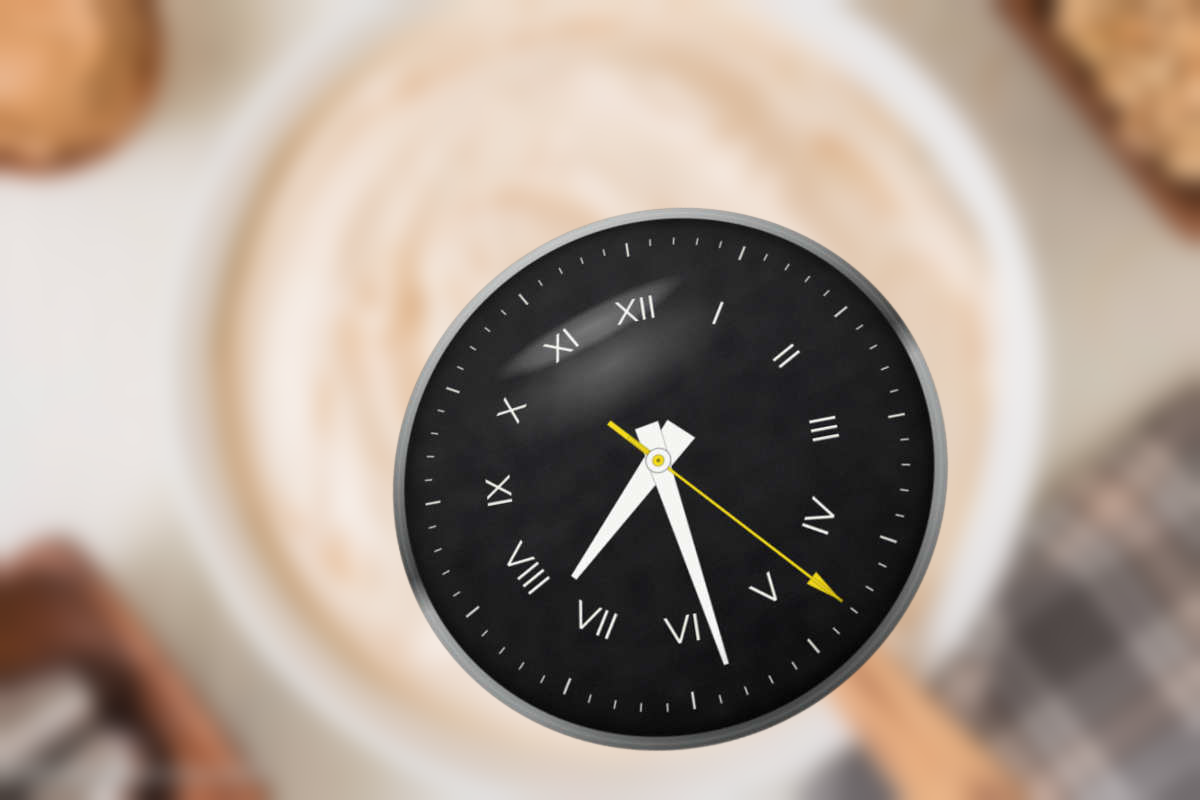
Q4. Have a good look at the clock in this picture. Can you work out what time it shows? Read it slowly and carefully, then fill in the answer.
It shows 7:28:23
